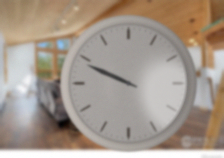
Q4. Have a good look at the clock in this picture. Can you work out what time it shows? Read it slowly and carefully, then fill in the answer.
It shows 9:49
